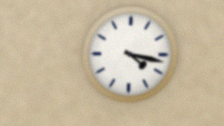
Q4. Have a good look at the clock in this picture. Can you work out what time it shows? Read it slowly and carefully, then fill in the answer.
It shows 4:17
